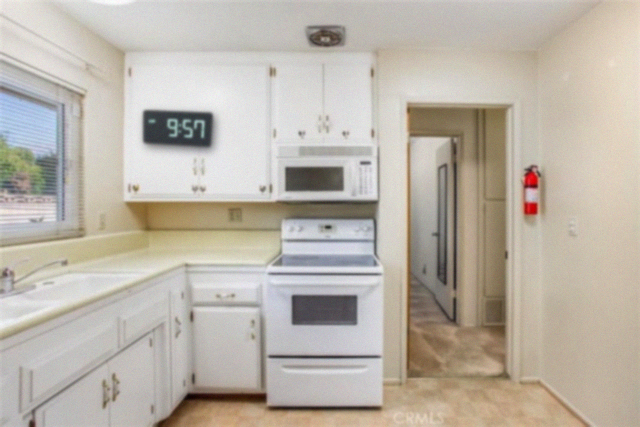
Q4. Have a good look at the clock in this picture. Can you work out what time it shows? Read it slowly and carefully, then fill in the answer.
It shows 9:57
